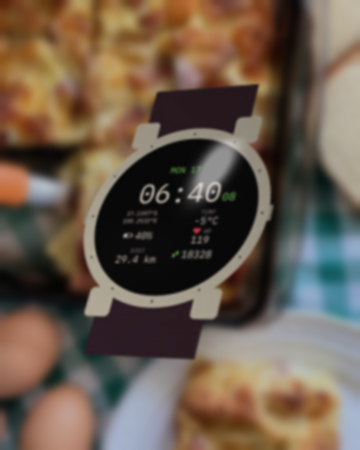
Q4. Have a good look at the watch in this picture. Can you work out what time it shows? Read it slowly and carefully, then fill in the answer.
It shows 6:40
